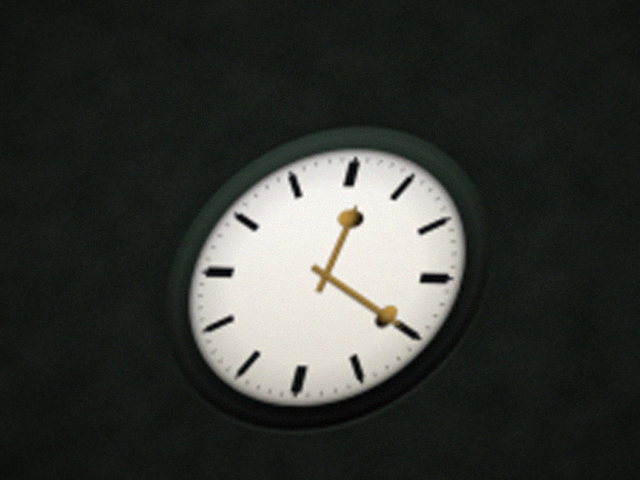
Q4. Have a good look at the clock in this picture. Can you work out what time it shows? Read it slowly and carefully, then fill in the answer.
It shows 12:20
